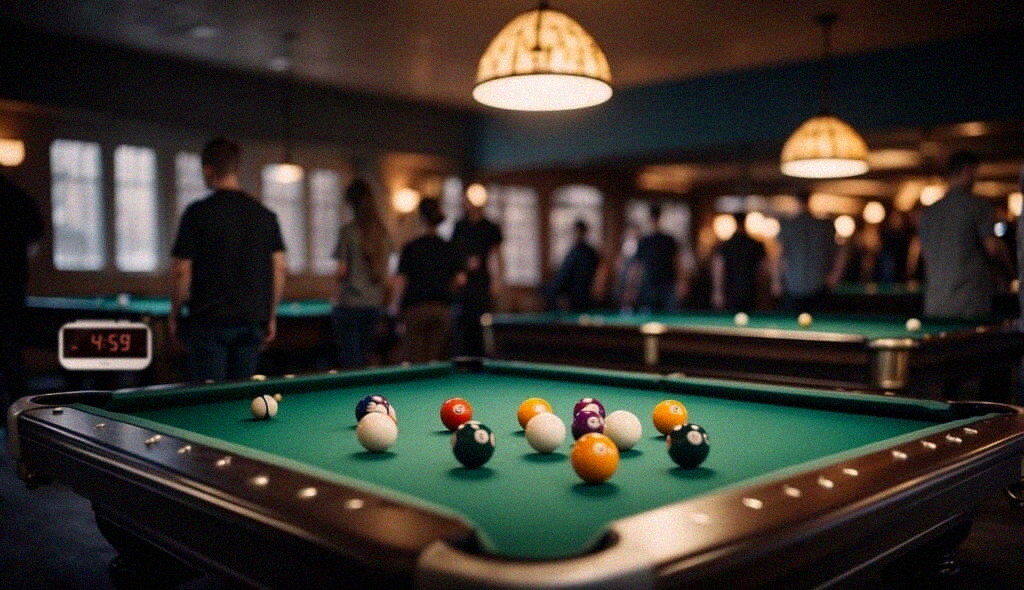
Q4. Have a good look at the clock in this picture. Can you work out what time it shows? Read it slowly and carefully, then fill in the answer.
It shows 4:59
